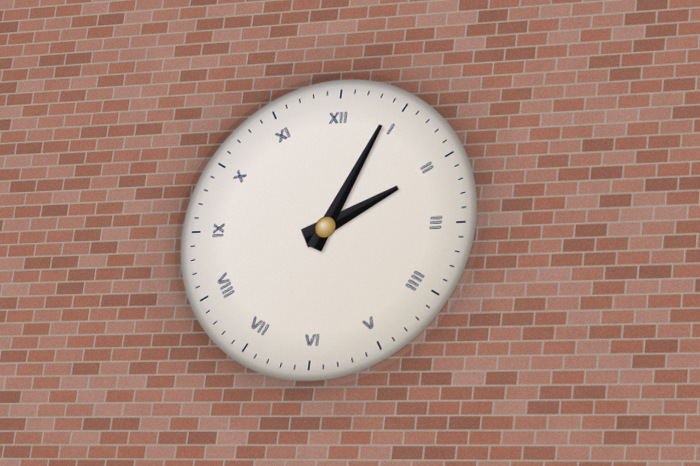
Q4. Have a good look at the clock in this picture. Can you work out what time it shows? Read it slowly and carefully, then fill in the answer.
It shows 2:04
